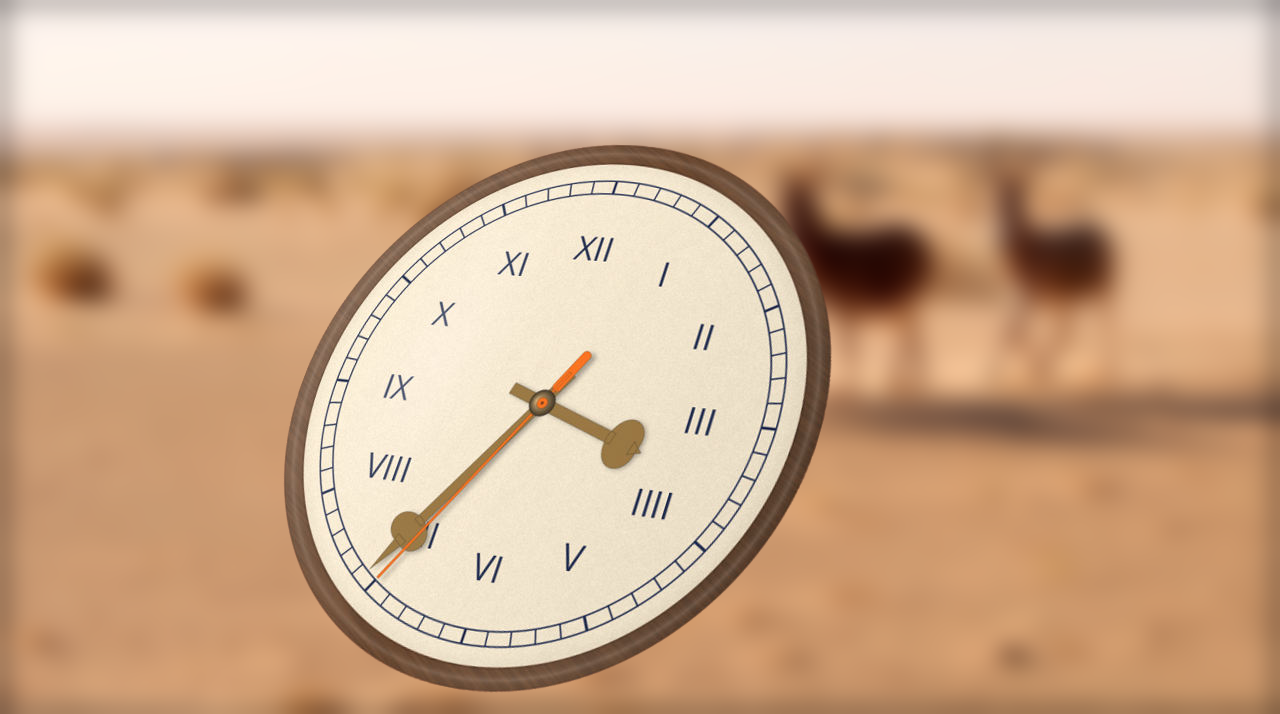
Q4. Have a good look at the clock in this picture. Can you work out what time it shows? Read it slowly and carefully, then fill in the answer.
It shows 3:35:35
